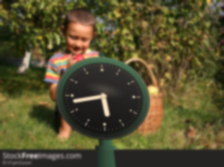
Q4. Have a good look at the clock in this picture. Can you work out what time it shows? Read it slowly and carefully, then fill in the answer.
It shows 5:43
